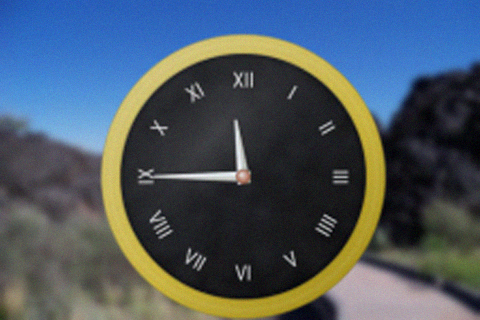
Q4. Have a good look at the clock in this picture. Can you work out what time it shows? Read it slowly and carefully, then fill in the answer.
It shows 11:45
